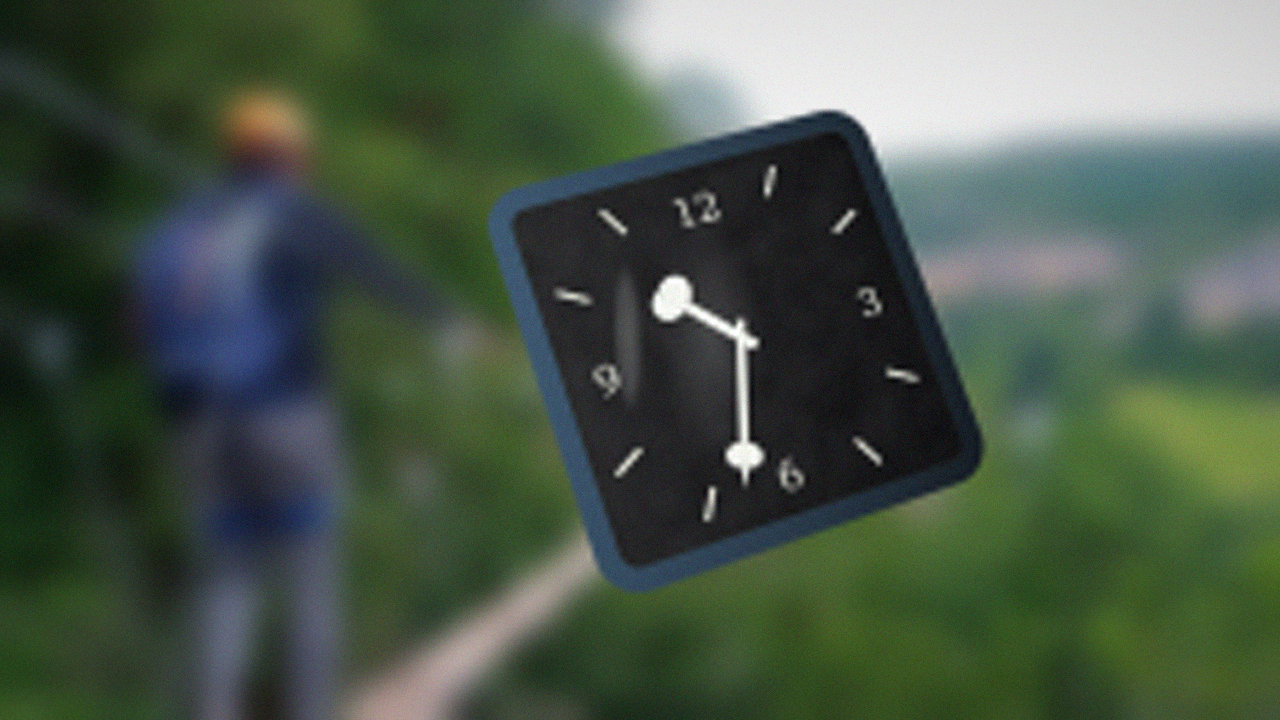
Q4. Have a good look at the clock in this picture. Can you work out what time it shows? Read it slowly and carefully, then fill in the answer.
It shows 10:33
